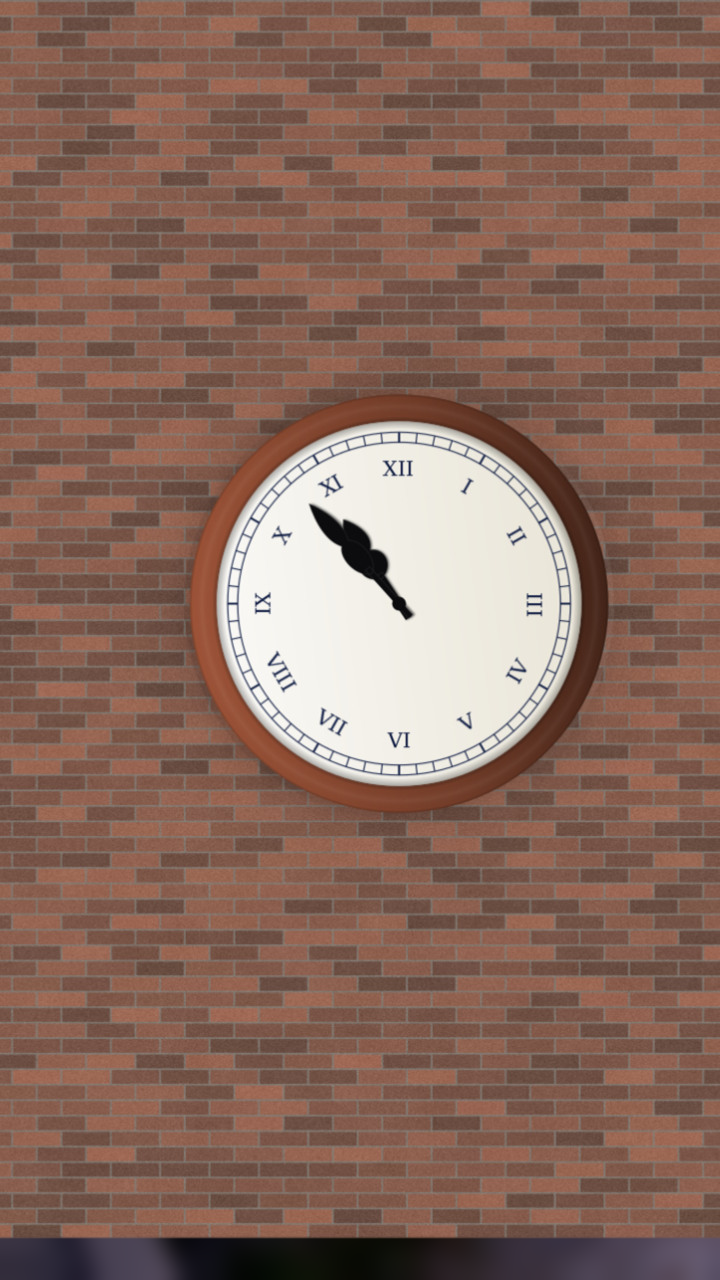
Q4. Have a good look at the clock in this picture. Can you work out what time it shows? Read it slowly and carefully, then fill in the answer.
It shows 10:53
